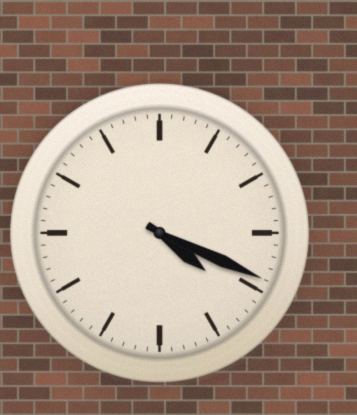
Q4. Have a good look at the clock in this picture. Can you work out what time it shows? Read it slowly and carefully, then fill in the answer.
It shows 4:19
